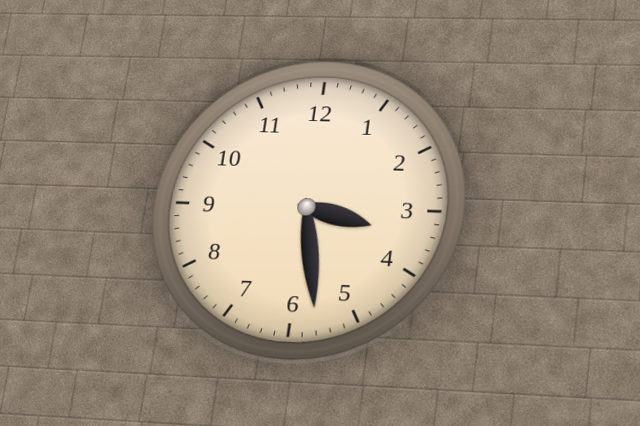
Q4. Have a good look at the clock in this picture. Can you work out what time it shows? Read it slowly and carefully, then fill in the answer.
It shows 3:28
